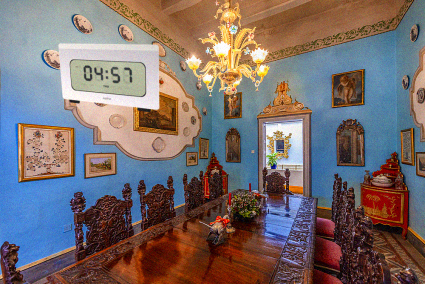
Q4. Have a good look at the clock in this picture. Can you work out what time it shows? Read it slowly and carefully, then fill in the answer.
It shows 4:57
